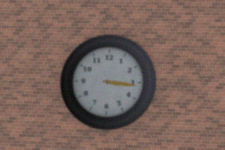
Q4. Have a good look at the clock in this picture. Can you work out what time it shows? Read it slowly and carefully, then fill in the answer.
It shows 3:16
